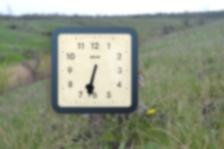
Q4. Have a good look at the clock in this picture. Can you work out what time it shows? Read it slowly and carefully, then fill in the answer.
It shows 6:32
